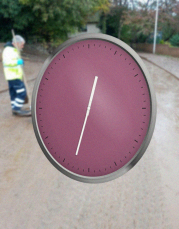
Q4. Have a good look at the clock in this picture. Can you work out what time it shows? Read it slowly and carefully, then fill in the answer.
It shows 12:33
